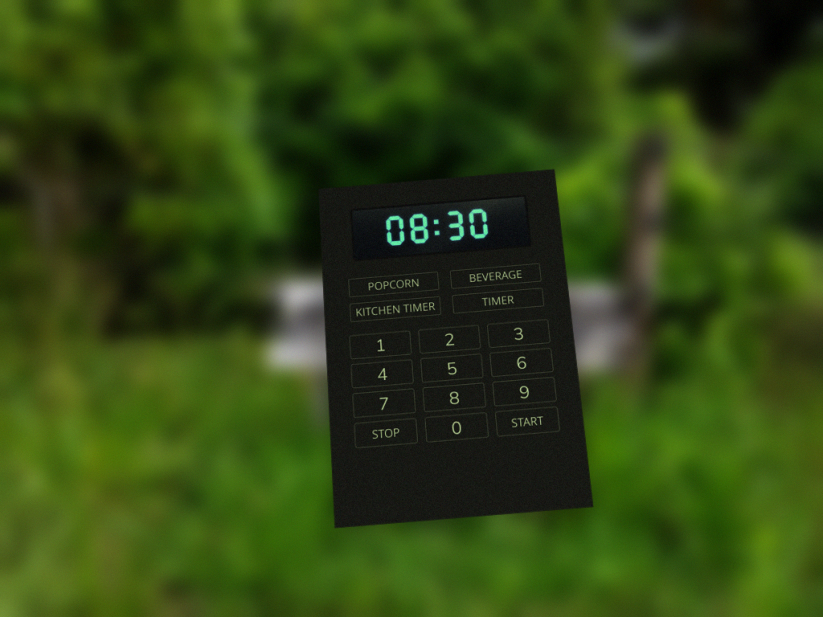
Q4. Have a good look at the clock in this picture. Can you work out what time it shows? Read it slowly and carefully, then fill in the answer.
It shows 8:30
